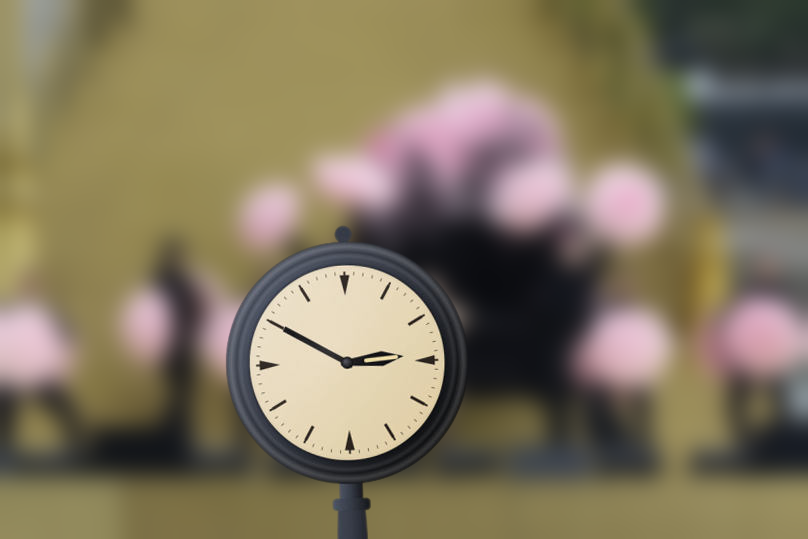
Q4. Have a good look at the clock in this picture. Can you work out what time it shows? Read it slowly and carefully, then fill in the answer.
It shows 2:50
